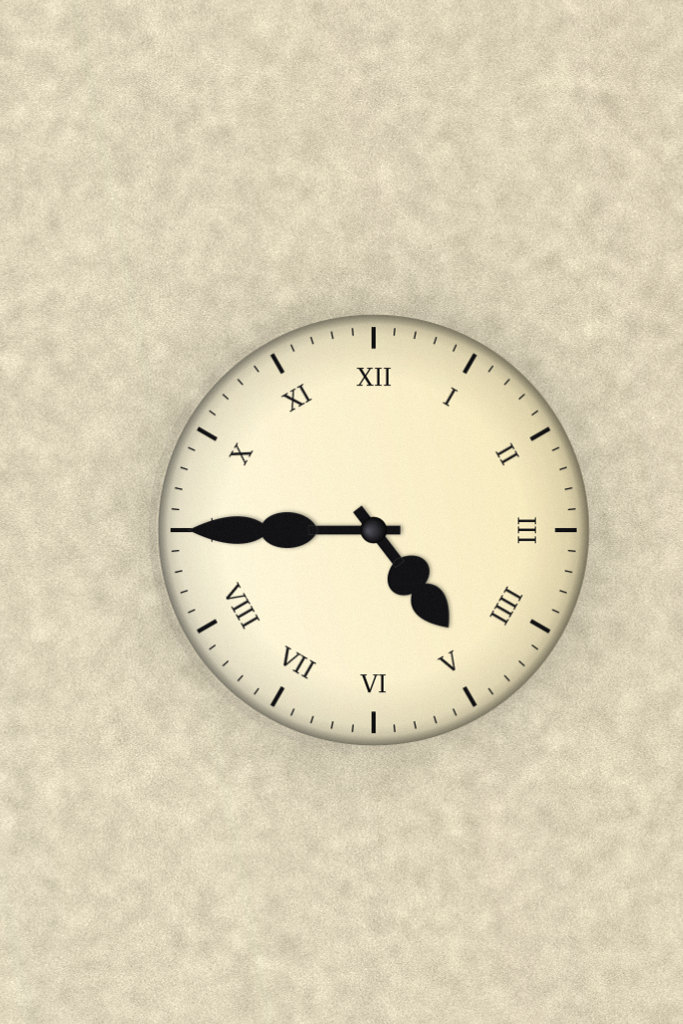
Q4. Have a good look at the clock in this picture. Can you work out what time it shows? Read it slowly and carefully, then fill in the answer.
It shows 4:45
